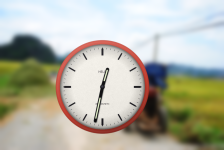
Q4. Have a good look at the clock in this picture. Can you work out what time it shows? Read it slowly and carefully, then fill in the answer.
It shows 12:32
